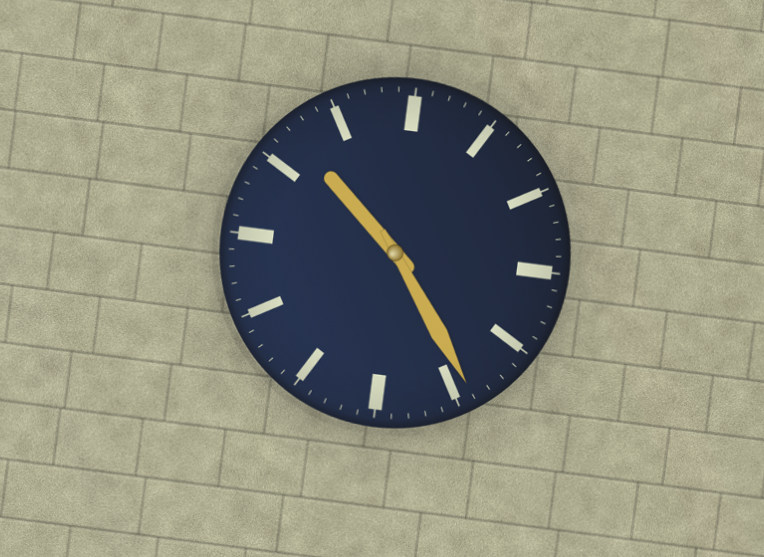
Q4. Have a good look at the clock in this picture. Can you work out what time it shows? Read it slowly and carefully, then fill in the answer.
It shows 10:24
